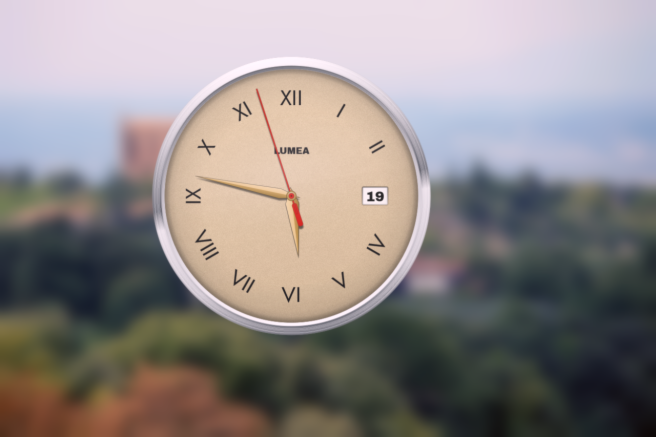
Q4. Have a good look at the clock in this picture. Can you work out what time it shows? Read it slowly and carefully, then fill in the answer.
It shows 5:46:57
